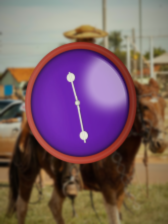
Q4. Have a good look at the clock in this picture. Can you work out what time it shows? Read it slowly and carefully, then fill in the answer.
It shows 11:28
